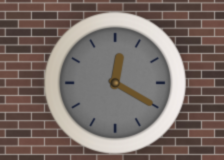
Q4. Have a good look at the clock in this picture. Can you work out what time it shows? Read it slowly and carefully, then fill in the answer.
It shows 12:20
